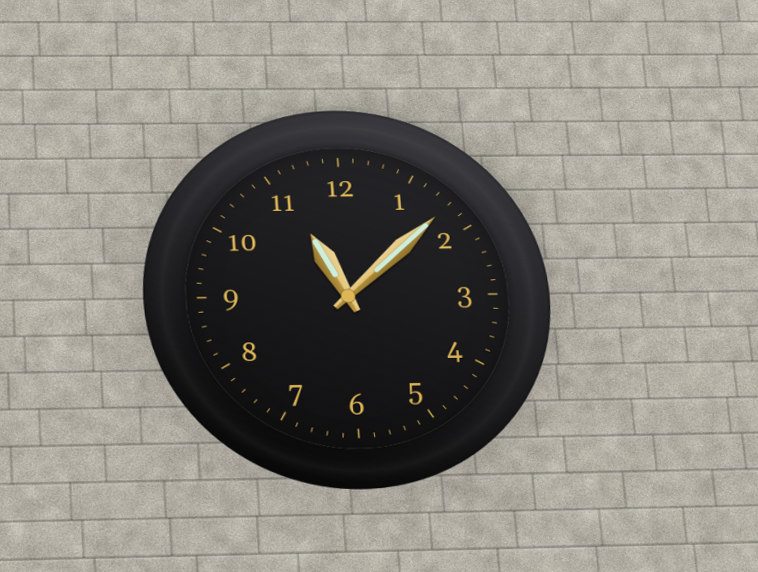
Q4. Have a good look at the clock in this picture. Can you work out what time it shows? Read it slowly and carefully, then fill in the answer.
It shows 11:08
